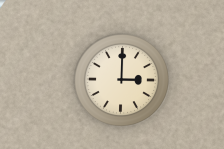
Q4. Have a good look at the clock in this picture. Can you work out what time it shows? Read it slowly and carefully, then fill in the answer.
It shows 3:00
